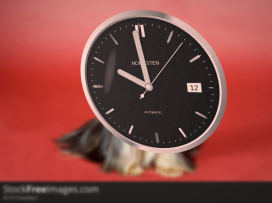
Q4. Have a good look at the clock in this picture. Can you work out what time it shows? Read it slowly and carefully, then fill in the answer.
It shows 9:59:07
